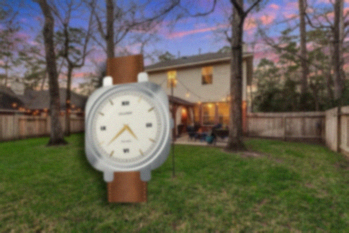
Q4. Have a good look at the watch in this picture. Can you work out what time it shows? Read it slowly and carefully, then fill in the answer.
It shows 4:38
